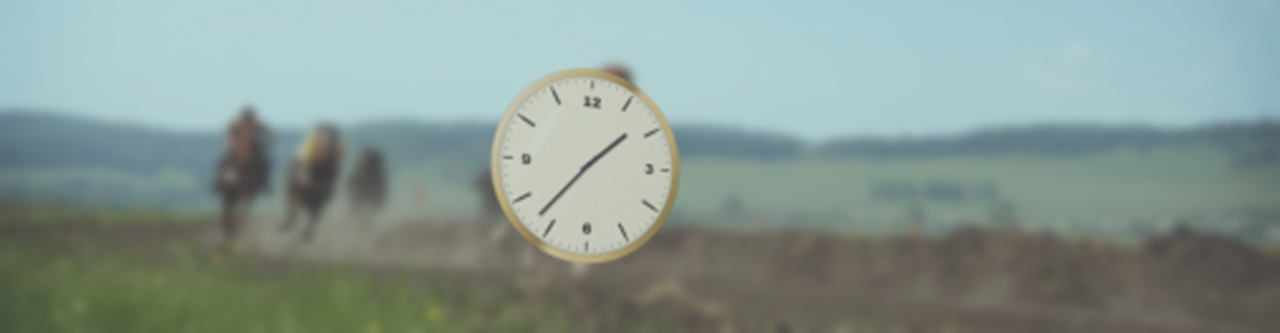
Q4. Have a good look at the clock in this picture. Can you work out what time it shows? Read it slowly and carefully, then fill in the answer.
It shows 1:37
